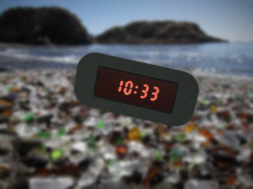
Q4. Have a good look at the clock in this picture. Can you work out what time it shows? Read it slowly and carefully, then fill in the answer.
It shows 10:33
